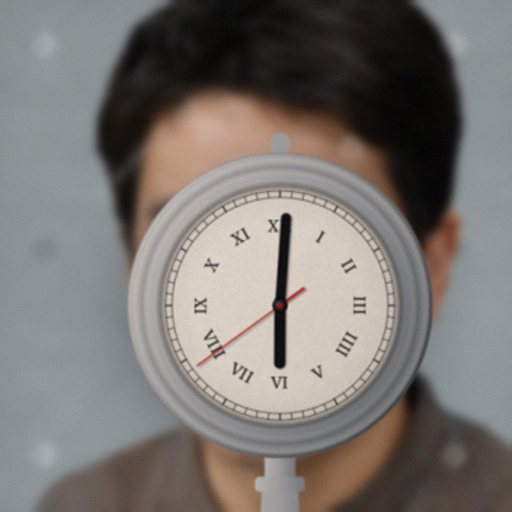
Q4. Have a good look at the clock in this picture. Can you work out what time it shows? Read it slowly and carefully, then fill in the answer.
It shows 6:00:39
